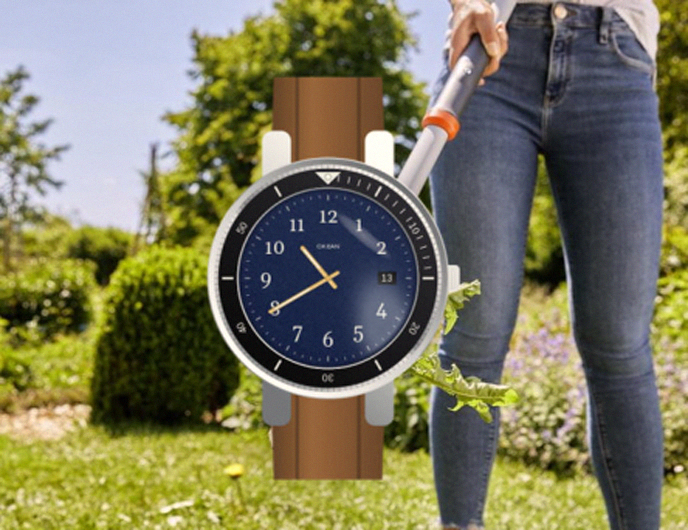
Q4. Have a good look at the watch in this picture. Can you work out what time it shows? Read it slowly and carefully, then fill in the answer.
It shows 10:40
